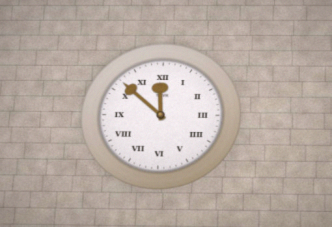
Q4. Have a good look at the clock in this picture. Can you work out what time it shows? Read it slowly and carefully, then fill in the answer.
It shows 11:52
